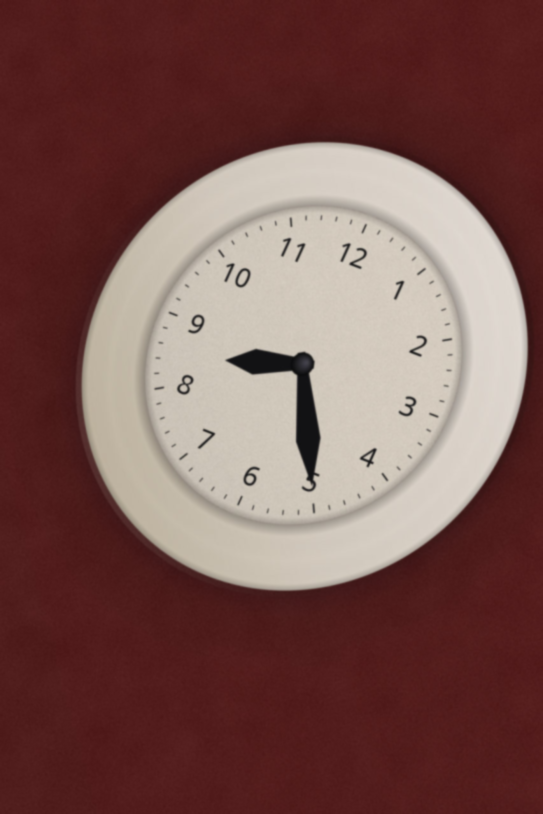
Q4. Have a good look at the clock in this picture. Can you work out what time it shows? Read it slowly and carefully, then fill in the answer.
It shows 8:25
